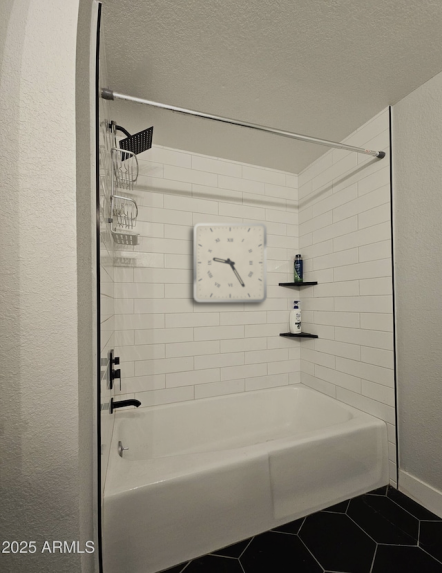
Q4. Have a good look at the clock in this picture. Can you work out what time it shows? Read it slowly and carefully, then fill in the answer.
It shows 9:25
